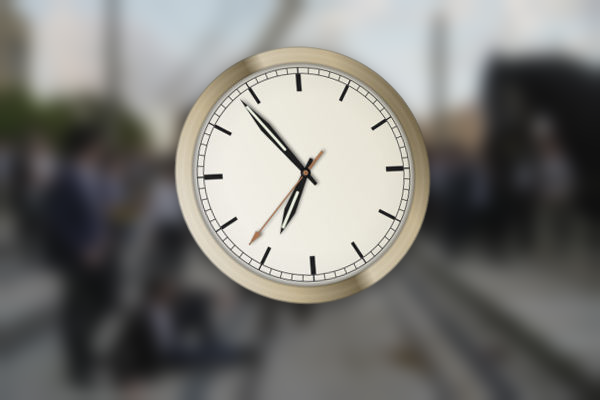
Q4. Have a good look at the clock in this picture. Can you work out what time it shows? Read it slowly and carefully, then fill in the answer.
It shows 6:53:37
